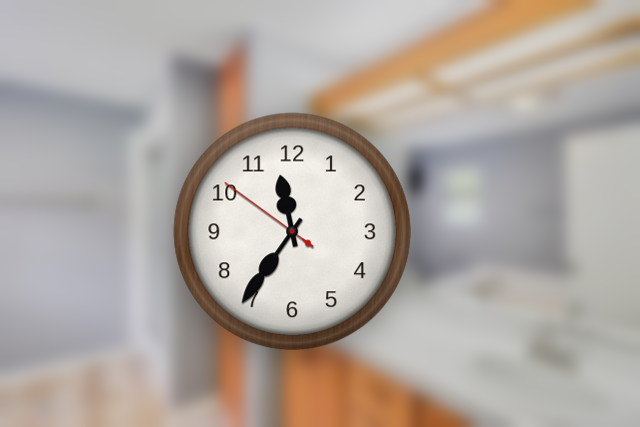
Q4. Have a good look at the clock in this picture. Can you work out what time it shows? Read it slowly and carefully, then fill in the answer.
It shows 11:35:51
